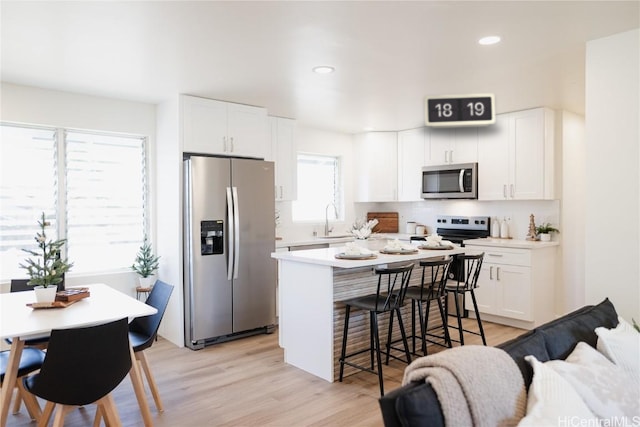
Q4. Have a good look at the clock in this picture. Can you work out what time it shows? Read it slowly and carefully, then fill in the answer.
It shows 18:19
